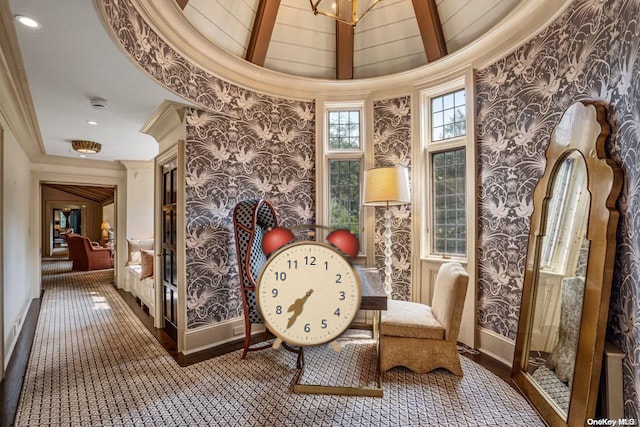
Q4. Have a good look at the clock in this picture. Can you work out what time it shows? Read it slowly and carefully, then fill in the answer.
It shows 7:35
